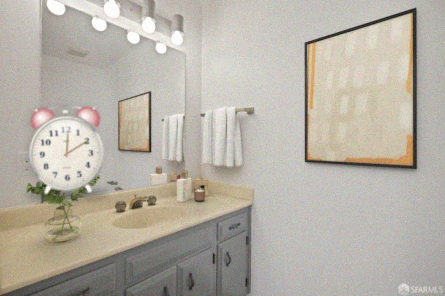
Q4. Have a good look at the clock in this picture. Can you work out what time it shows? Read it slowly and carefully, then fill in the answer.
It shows 12:10
